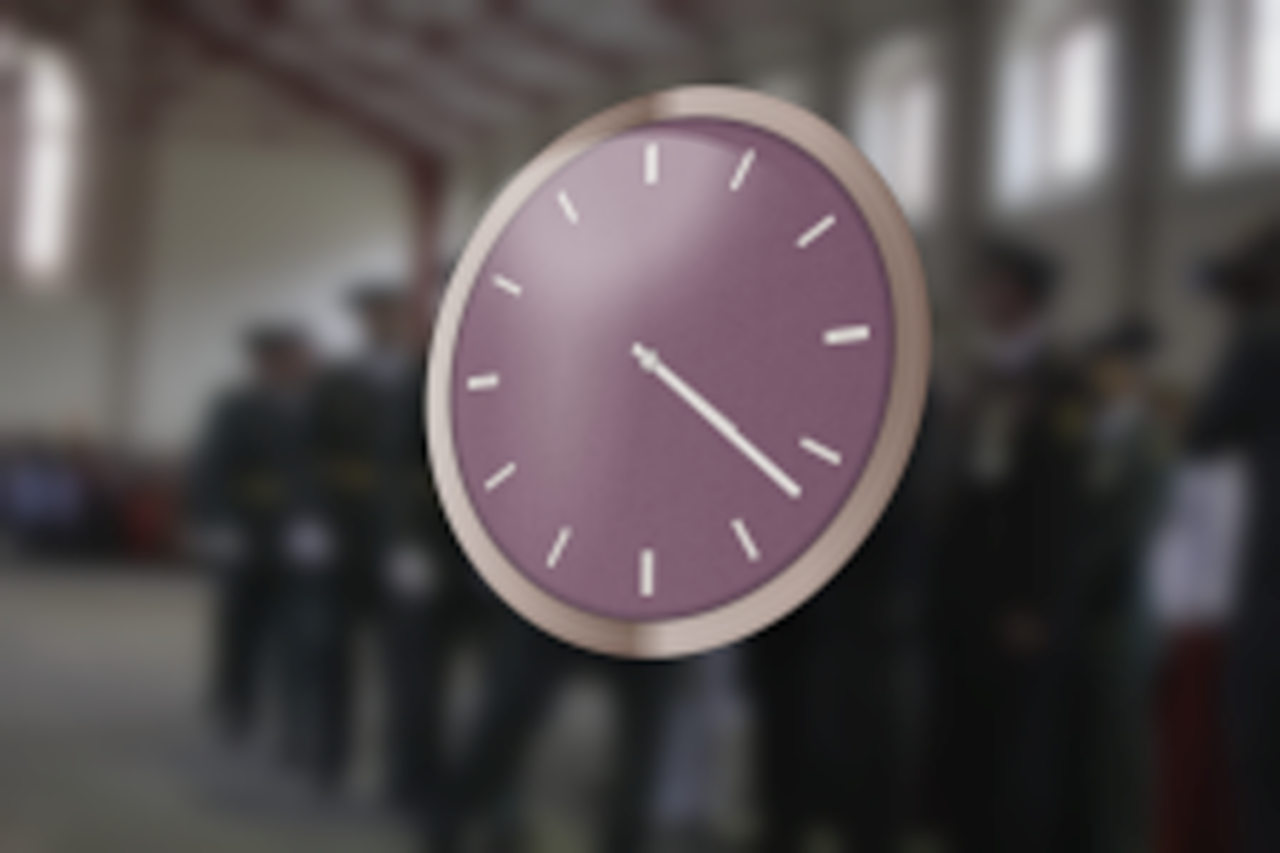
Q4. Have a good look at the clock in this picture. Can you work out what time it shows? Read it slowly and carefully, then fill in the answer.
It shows 4:22
